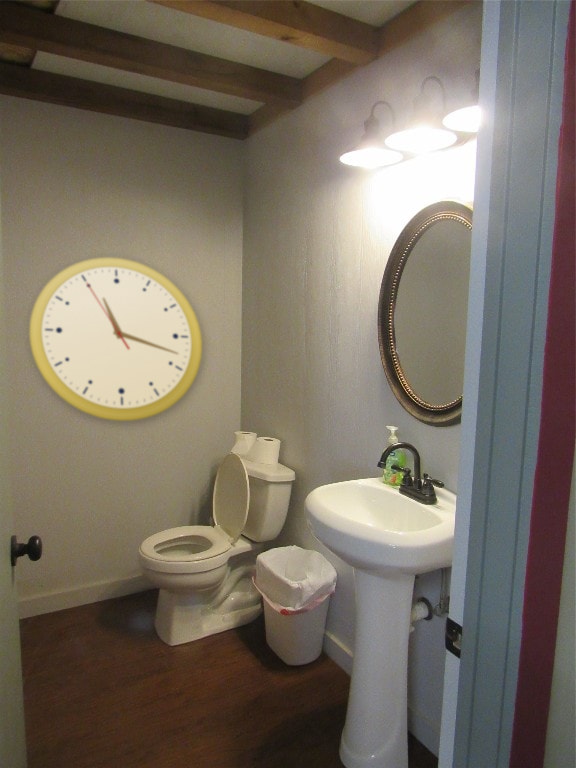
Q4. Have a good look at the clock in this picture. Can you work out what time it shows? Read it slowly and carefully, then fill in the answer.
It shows 11:17:55
